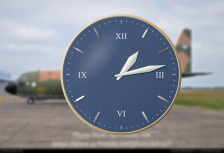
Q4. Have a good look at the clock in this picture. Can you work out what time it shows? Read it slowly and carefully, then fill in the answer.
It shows 1:13
